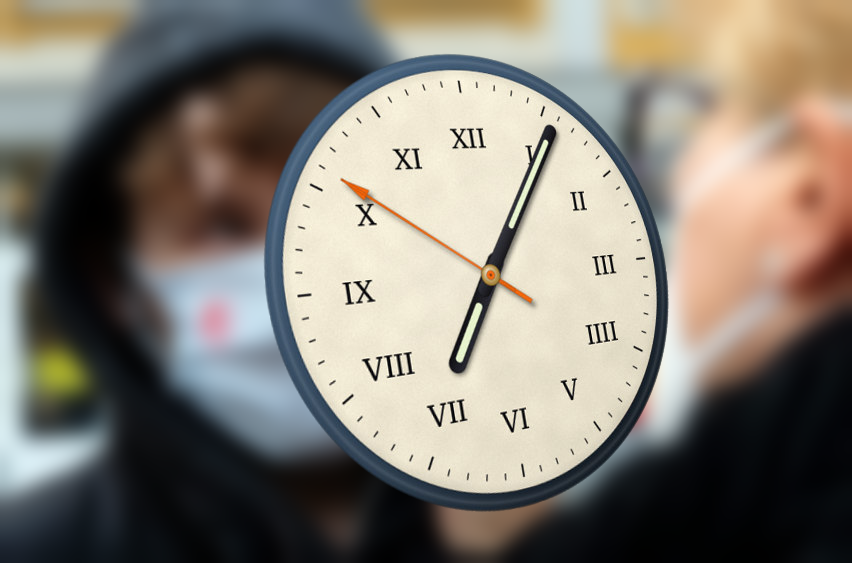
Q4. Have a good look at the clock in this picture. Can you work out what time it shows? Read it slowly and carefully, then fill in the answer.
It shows 7:05:51
